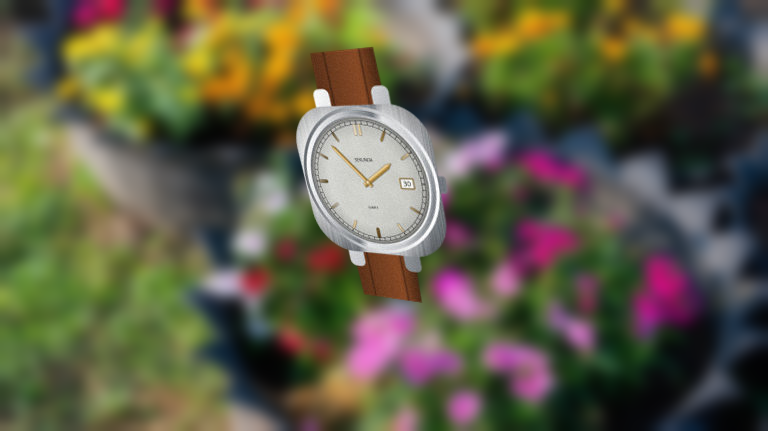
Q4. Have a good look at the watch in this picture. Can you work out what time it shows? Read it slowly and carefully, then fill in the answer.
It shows 1:53
